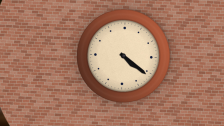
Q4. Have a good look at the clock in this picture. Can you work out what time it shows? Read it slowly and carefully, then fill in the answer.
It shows 4:21
